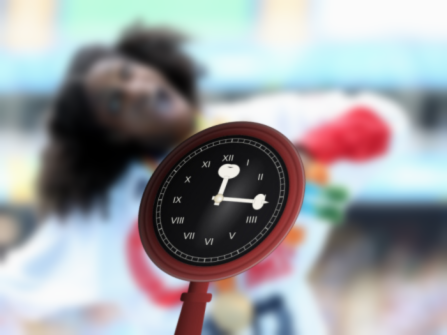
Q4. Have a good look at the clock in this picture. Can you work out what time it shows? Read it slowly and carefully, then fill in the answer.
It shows 12:16
